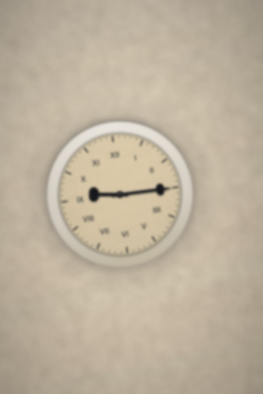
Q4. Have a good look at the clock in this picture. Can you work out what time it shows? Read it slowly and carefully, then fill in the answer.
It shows 9:15
